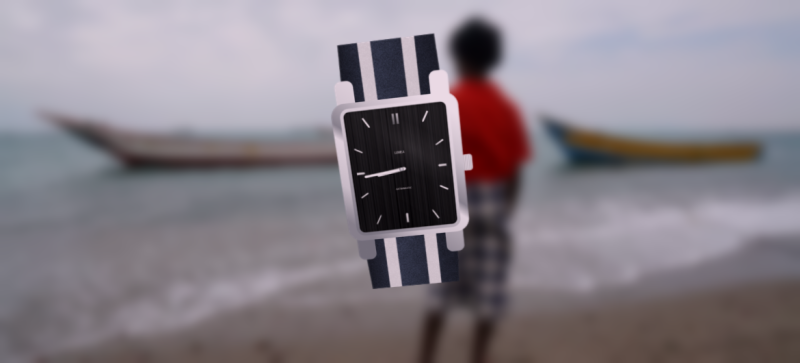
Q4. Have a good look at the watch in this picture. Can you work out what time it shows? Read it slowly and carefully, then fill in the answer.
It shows 8:44
